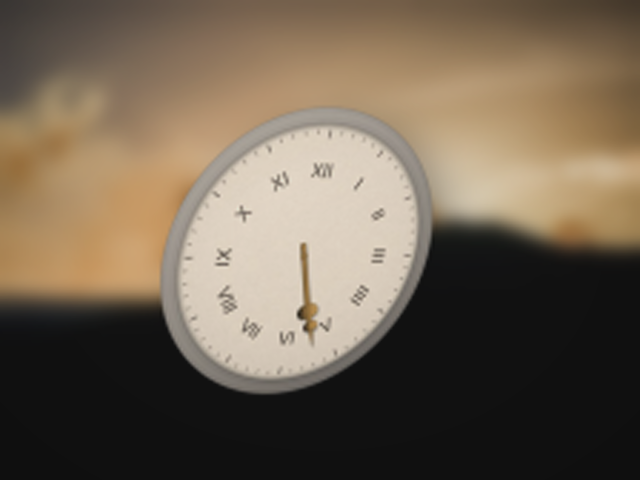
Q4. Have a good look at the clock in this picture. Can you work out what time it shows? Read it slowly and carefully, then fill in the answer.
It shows 5:27
